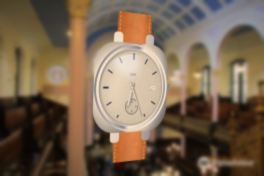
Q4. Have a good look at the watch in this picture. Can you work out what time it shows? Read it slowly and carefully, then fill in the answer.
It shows 6:26
